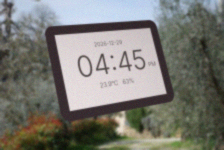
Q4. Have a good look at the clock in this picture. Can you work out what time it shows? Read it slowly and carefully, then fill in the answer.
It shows 4:45
